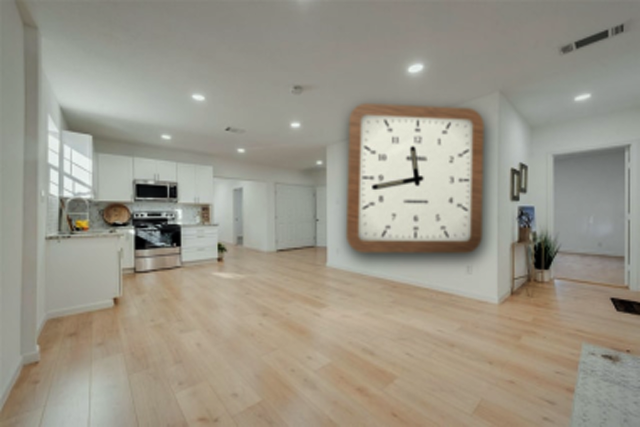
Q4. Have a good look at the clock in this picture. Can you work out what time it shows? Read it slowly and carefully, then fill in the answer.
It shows 11:43
